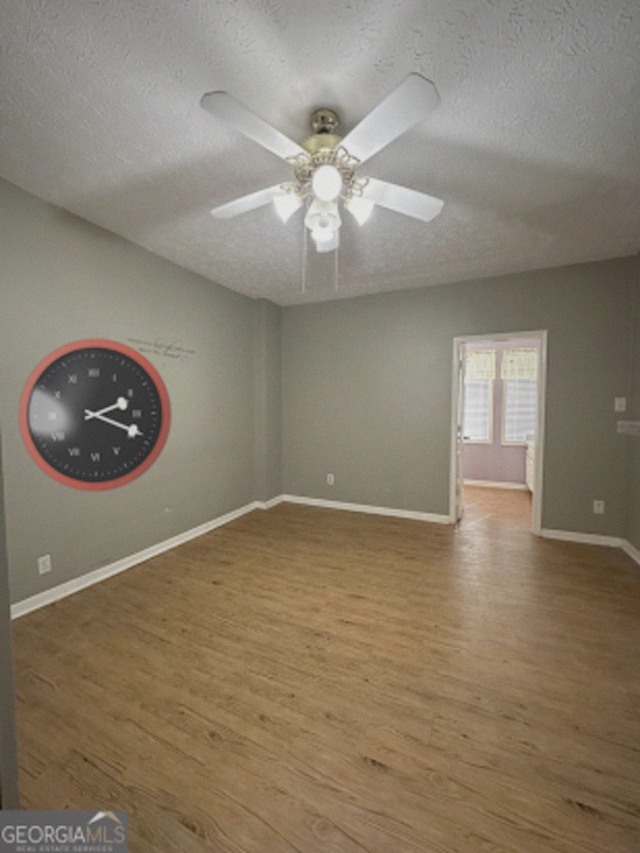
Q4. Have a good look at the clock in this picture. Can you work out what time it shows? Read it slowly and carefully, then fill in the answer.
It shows 2:19
